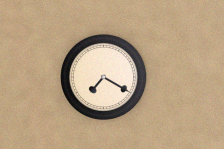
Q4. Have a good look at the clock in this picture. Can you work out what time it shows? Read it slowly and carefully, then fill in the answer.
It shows 7:20
